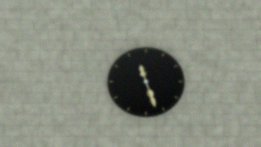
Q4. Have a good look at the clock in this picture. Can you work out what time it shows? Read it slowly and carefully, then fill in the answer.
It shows 11:27
